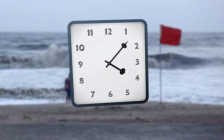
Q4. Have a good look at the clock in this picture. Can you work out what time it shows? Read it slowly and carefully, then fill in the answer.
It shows 4:07
